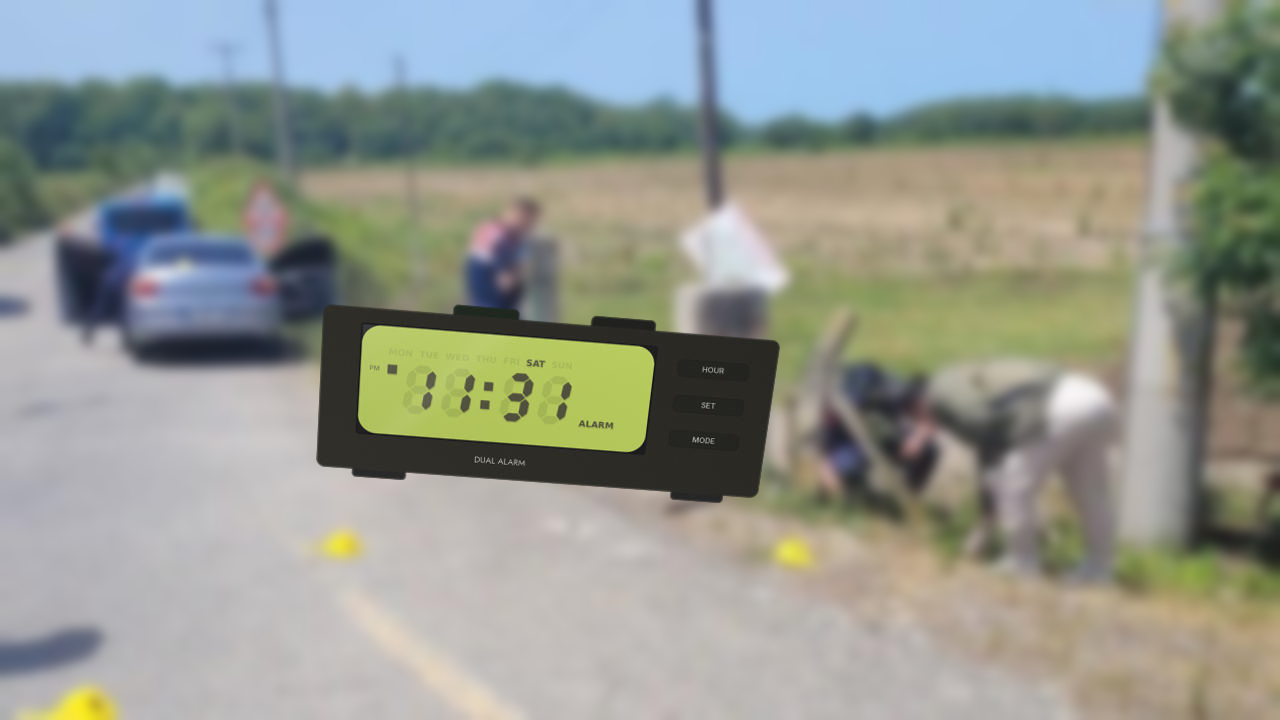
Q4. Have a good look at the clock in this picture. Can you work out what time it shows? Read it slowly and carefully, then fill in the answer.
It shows 11:31
